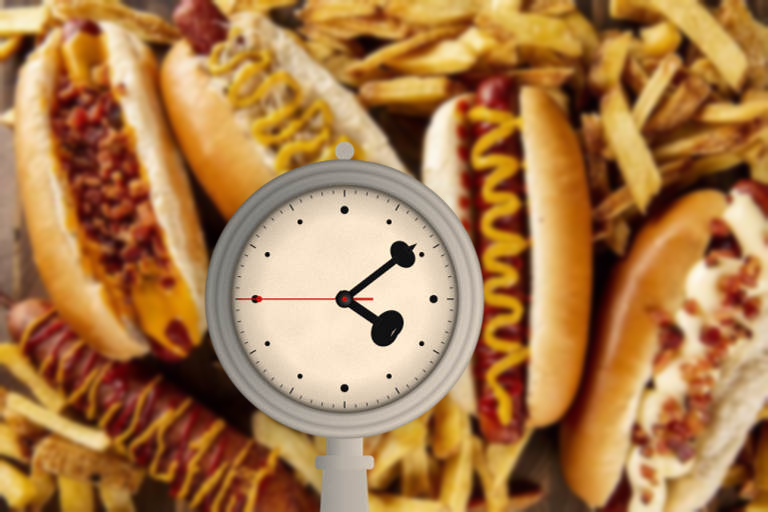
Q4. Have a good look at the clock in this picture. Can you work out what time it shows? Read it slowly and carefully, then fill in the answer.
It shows 4:08:45
